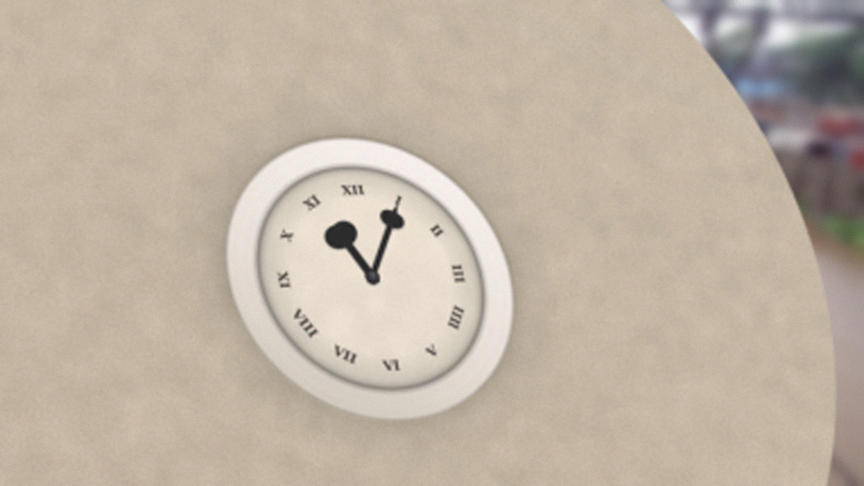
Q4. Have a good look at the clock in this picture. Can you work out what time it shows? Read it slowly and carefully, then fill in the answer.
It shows 11:05
